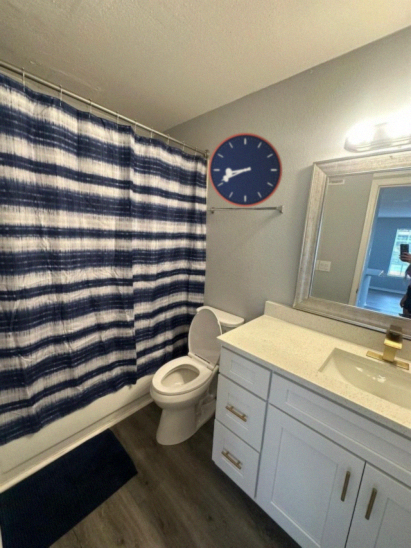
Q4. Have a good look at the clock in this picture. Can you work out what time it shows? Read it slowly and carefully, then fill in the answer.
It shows 8:41
